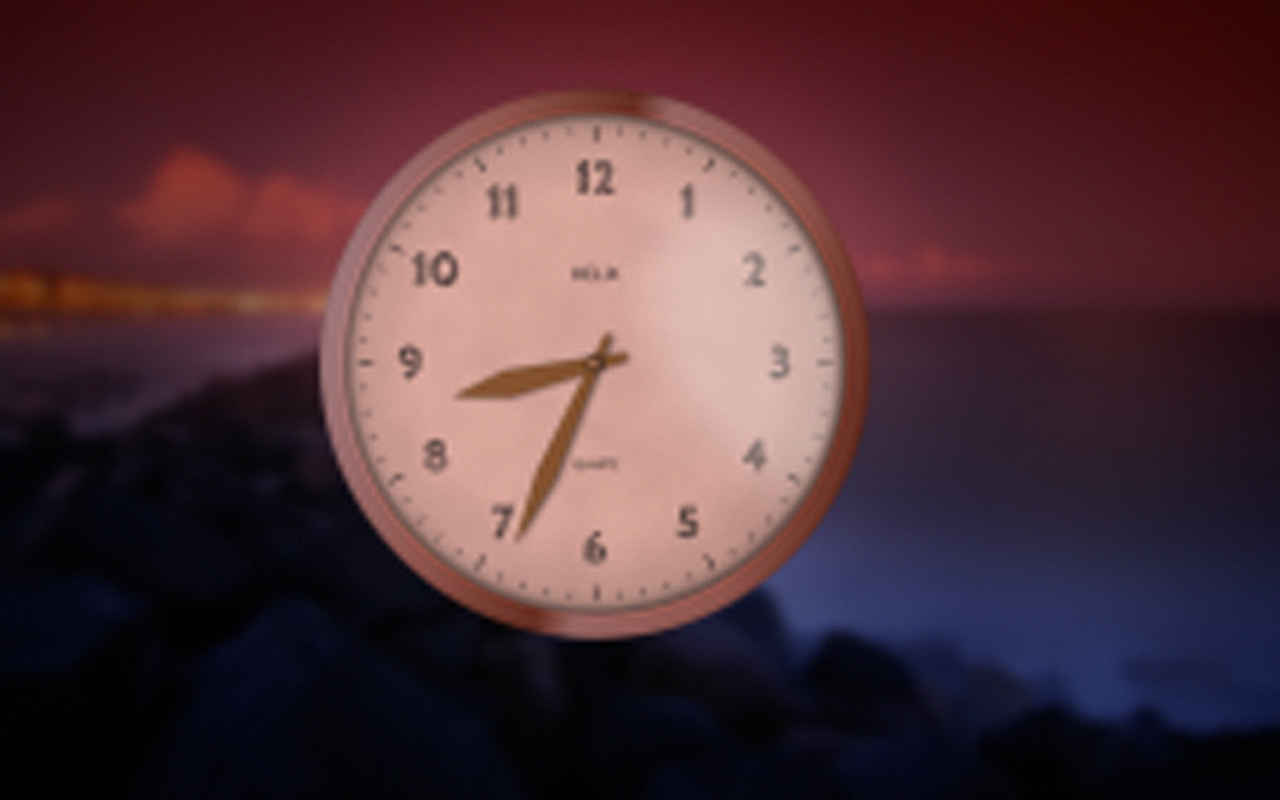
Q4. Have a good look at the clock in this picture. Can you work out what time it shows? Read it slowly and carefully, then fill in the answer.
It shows 8:34
